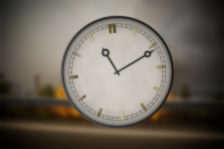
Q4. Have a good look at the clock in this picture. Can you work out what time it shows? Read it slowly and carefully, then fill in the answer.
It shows 11:11
